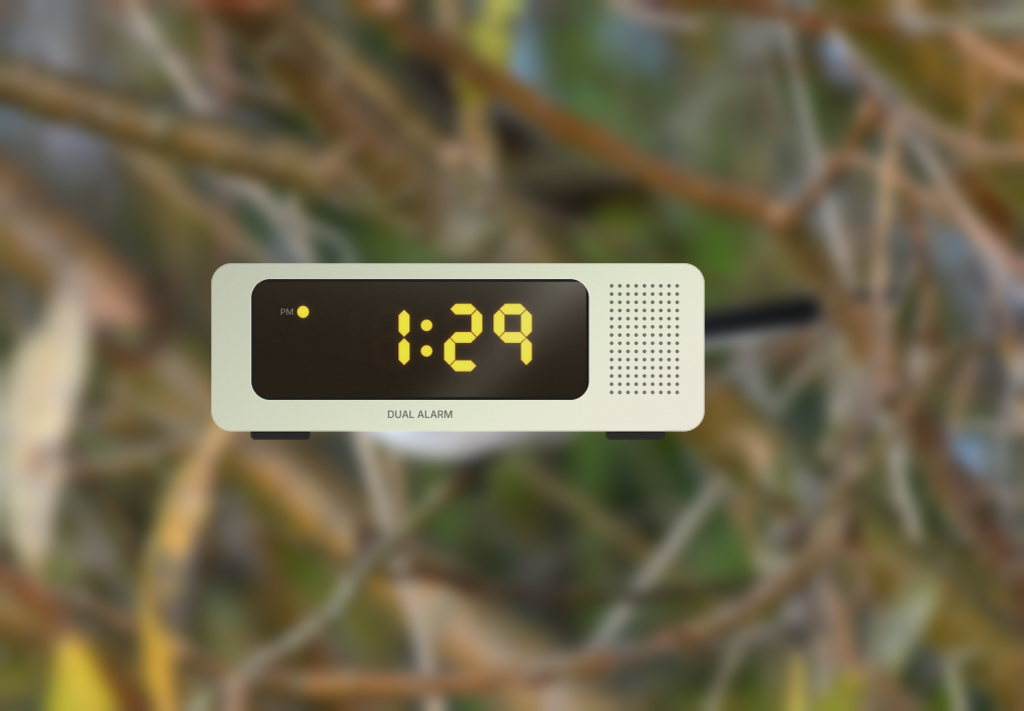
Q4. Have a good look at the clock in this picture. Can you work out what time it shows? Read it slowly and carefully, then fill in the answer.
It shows 1:29
